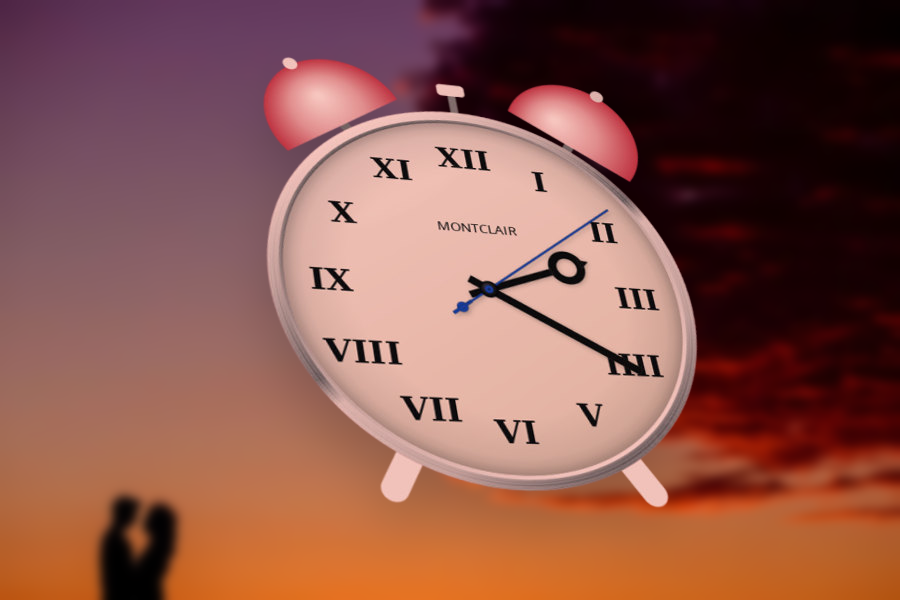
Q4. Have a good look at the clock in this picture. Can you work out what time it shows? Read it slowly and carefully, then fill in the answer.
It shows 2:20:09
